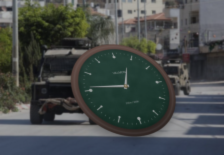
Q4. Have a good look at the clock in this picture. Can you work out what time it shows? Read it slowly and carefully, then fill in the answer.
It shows 12:46
